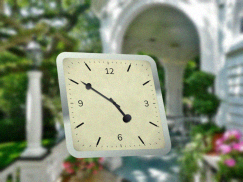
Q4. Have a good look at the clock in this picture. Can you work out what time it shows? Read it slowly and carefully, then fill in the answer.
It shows 4:51
